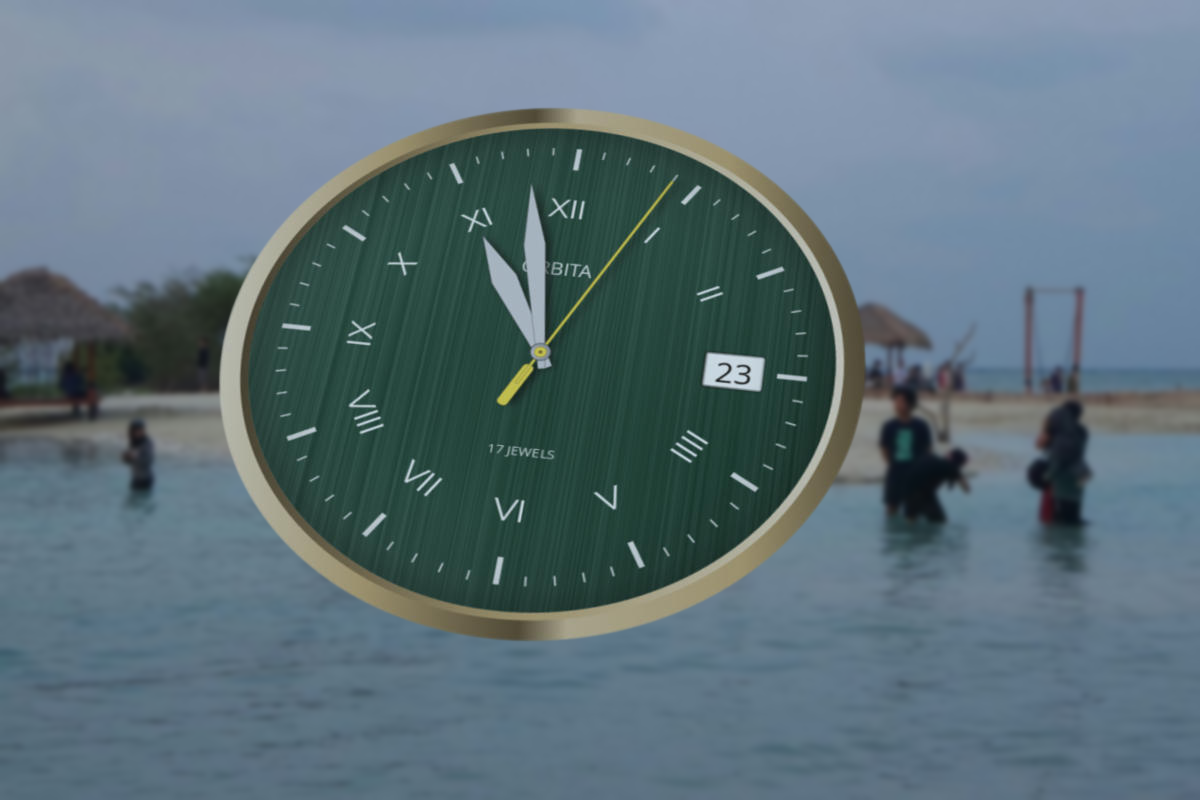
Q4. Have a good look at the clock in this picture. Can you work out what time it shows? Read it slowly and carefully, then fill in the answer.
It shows 10:58:04
